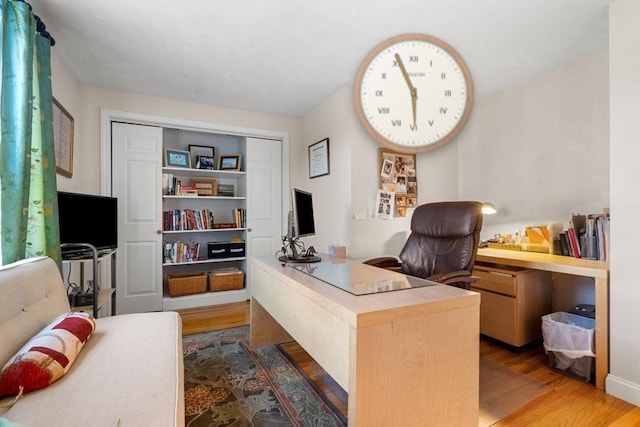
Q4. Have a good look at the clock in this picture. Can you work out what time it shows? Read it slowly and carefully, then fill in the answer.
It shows 5:56
